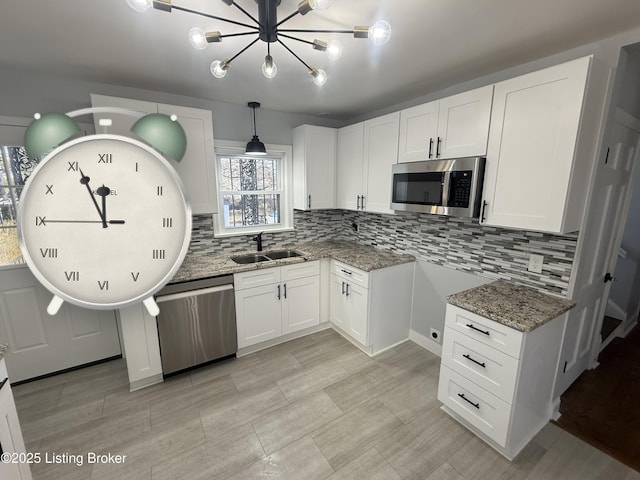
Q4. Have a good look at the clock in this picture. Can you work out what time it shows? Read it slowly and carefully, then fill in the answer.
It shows 11:55:45
